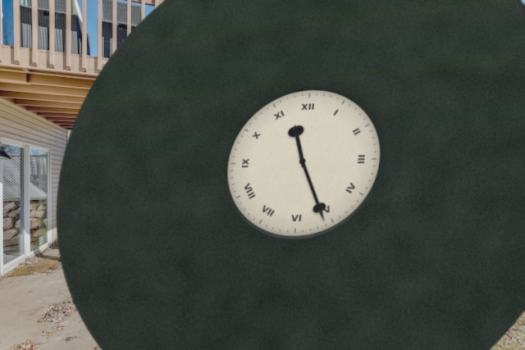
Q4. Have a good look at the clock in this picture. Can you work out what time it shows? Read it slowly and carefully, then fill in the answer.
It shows 11:26
